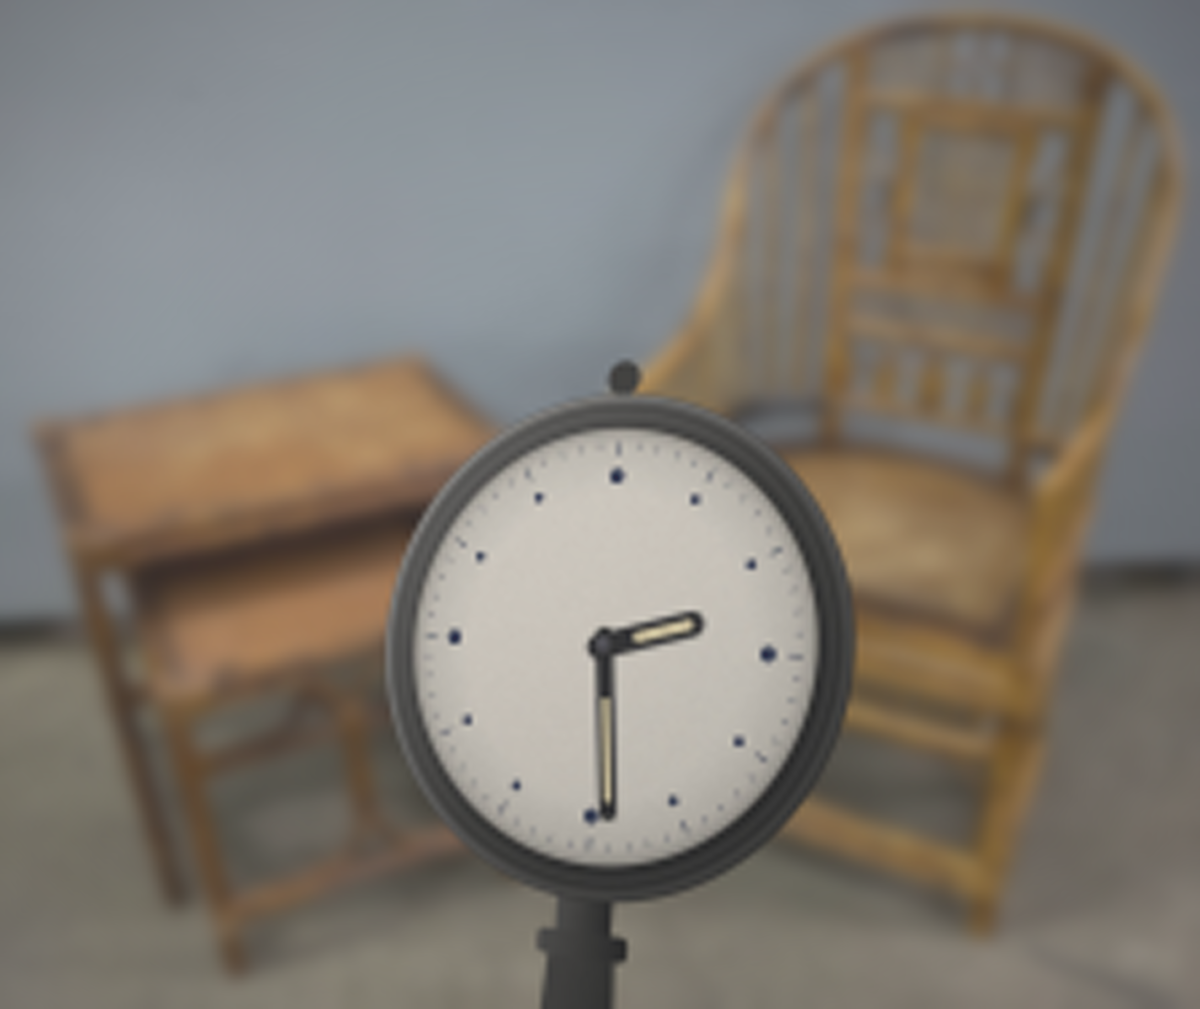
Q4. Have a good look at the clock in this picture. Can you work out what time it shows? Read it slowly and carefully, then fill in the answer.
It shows 2:29
